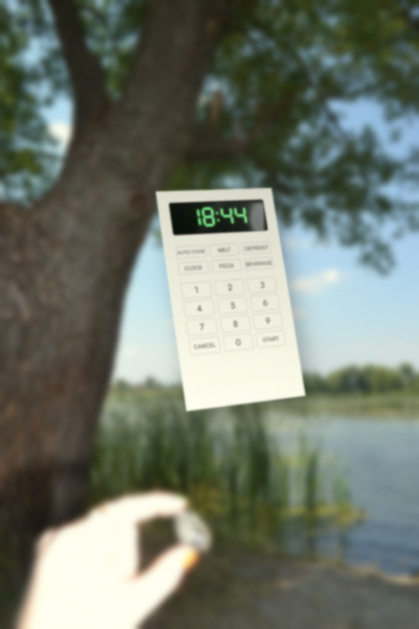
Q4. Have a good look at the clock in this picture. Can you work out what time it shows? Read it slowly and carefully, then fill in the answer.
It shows 18:44
